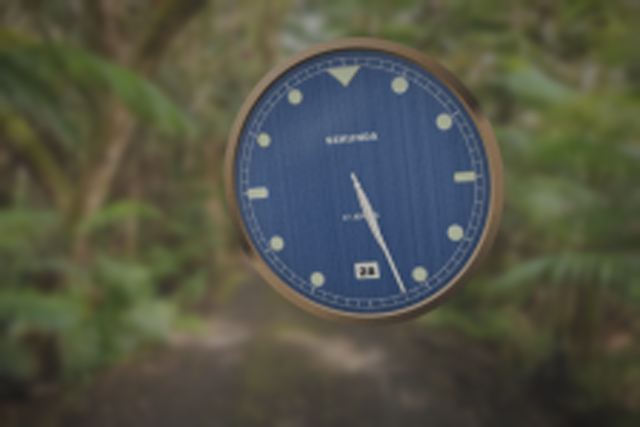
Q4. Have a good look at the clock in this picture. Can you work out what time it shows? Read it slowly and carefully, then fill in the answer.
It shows 5:27
